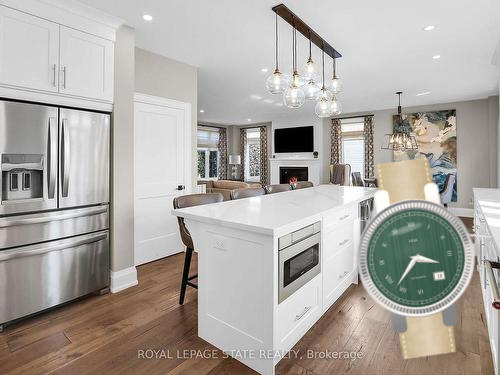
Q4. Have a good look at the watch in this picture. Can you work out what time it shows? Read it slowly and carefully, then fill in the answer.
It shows 3:37
